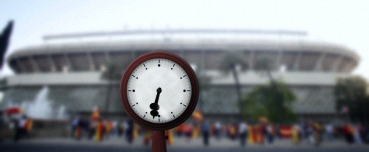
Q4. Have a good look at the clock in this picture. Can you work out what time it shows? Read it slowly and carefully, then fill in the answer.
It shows 6:32
